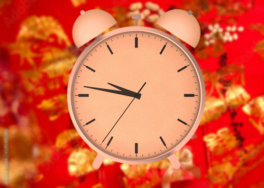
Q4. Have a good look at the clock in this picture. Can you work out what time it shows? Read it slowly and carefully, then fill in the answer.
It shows 9:46:36
